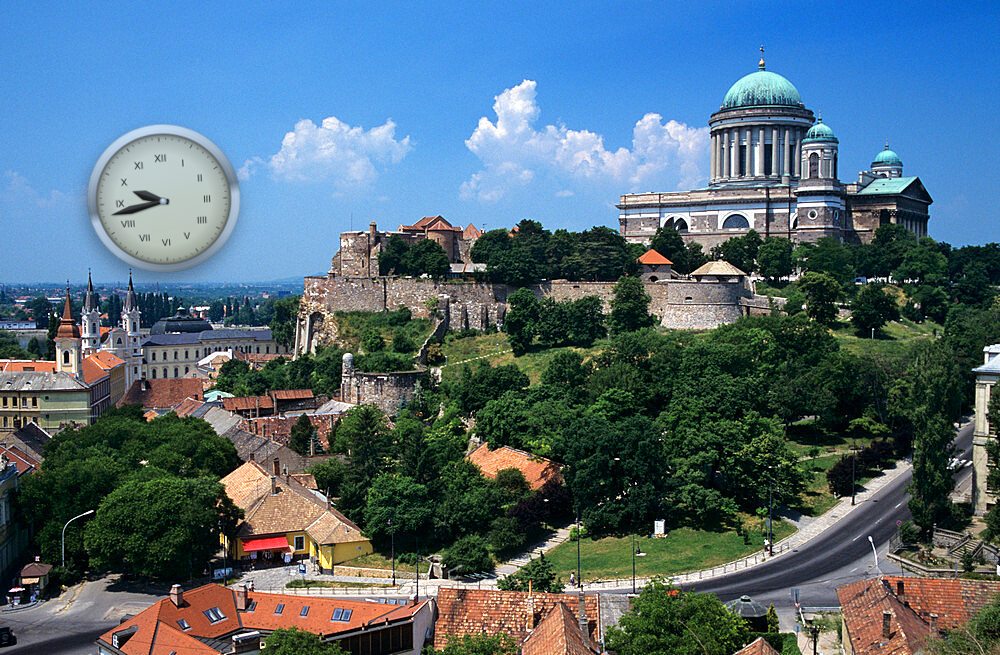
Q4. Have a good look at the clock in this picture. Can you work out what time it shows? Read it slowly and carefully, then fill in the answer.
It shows 9:43
